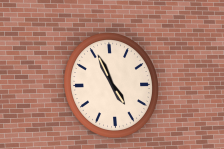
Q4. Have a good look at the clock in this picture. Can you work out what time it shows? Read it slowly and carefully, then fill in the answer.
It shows 4:56
